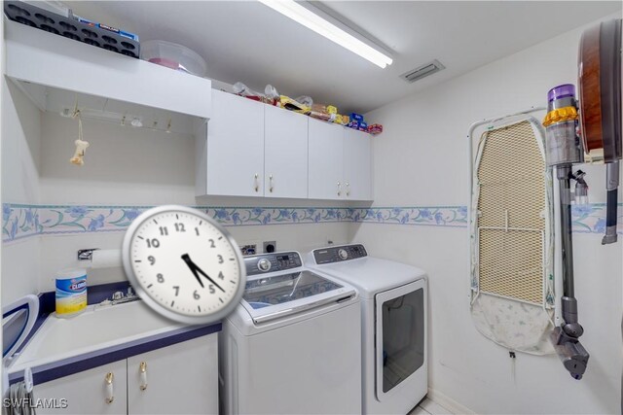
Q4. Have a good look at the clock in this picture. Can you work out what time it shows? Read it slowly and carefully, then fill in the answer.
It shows 5:23
